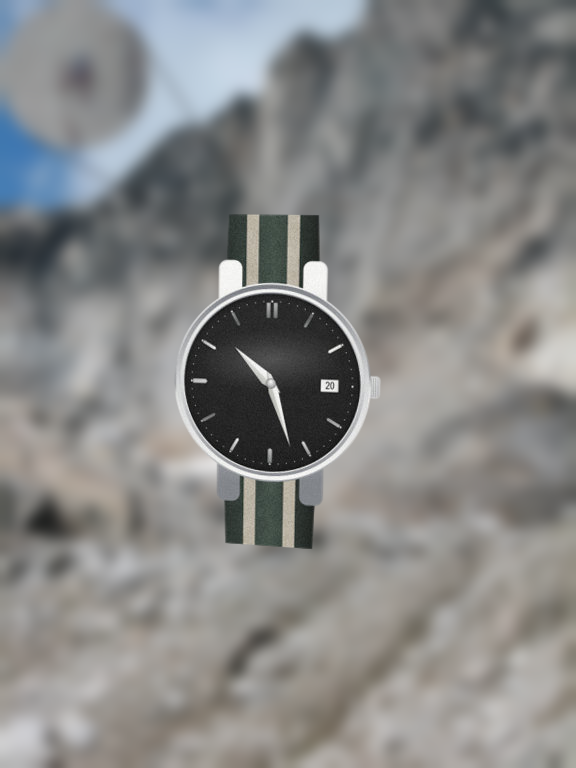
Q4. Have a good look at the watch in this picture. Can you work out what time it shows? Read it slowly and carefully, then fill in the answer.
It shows 10:27
